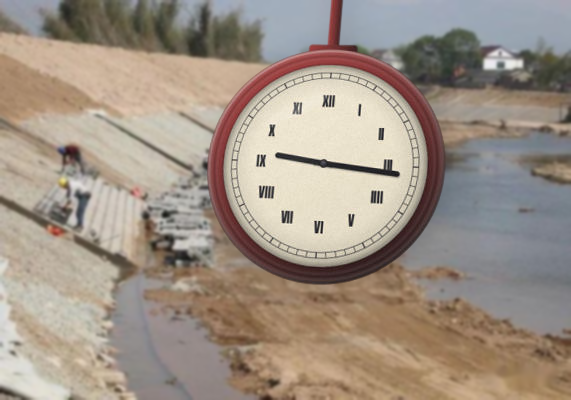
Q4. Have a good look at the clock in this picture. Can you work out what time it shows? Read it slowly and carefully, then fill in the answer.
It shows 9:16
